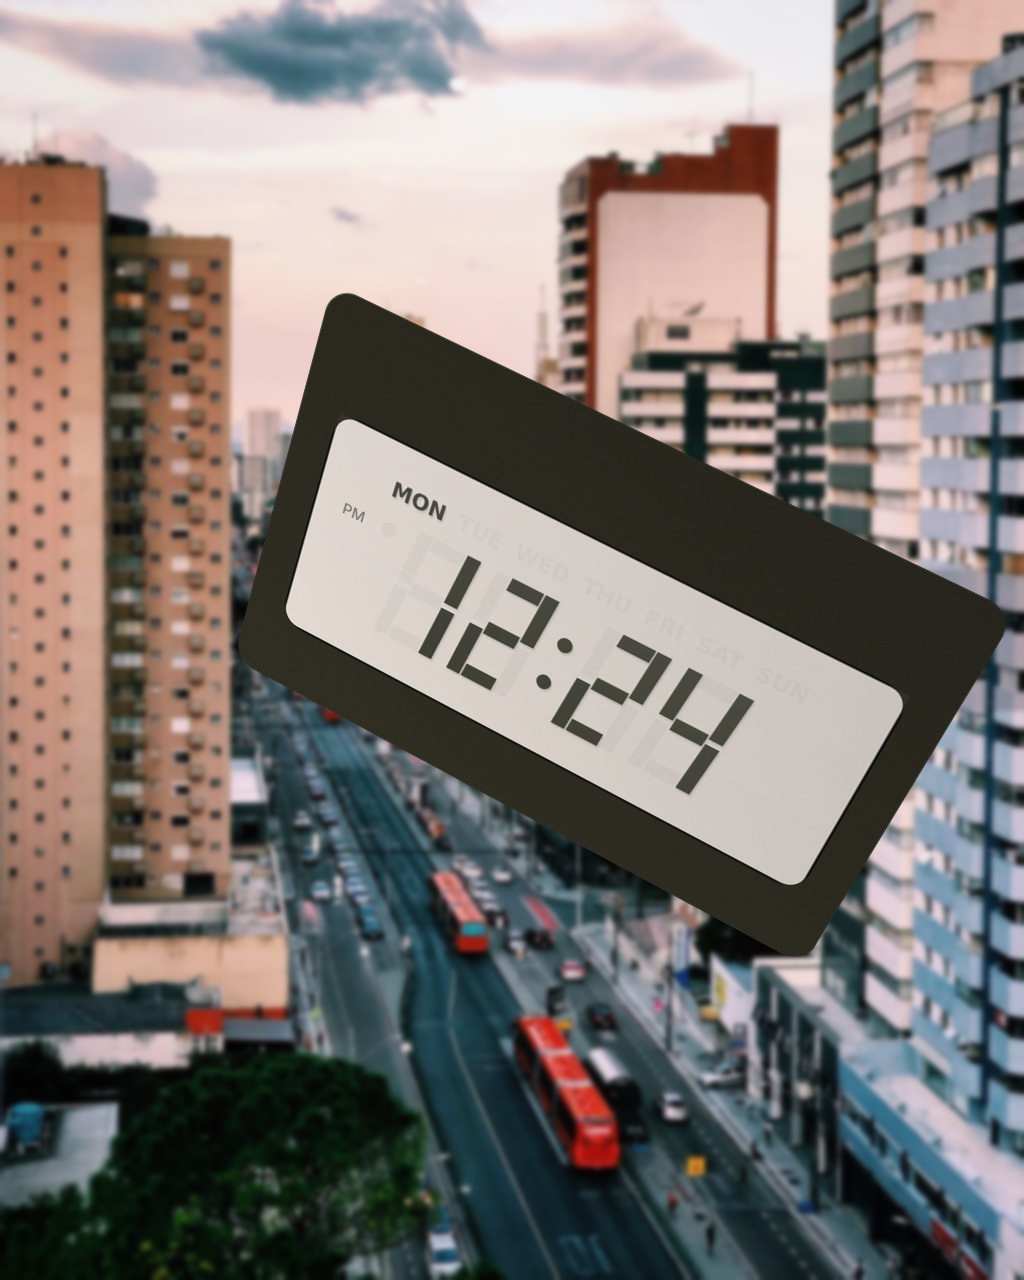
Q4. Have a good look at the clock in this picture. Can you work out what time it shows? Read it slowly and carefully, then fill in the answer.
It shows 12:24
